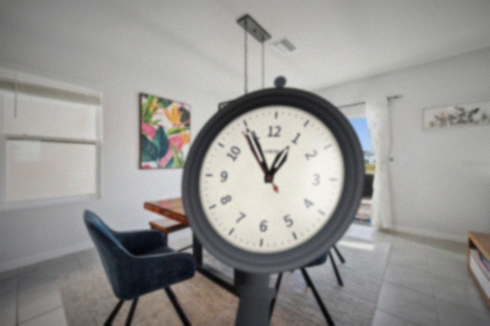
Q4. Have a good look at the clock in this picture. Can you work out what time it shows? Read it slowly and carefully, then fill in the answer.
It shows 12:54:54
